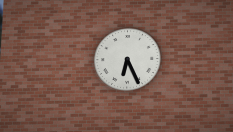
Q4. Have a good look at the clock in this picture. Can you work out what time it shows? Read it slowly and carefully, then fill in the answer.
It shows 6:26
